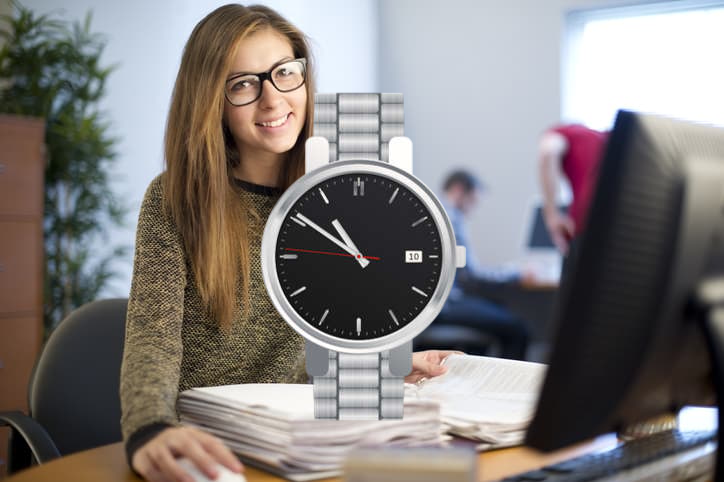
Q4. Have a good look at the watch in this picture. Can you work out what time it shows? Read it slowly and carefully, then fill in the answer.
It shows 10:50:46
